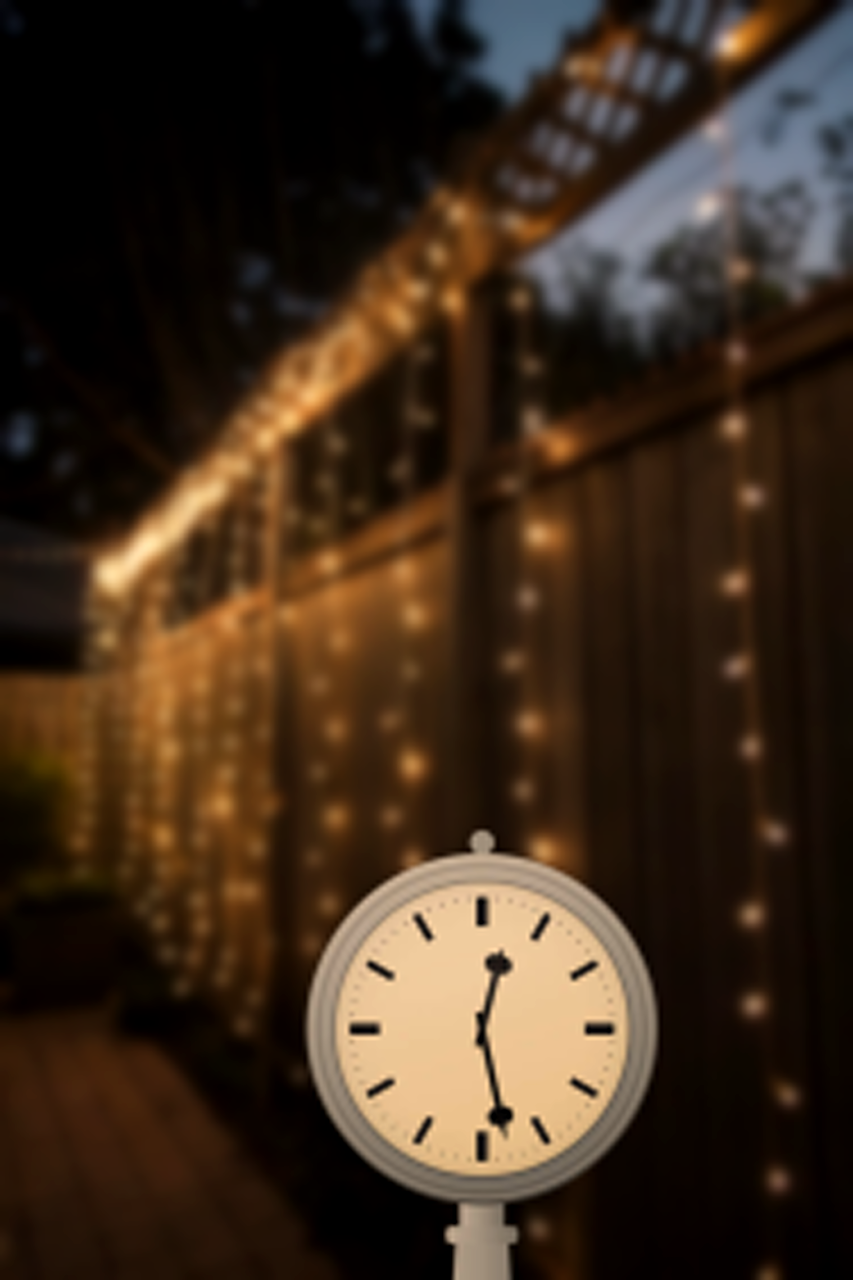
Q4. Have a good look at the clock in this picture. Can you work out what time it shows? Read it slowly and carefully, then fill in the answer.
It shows 12:28
